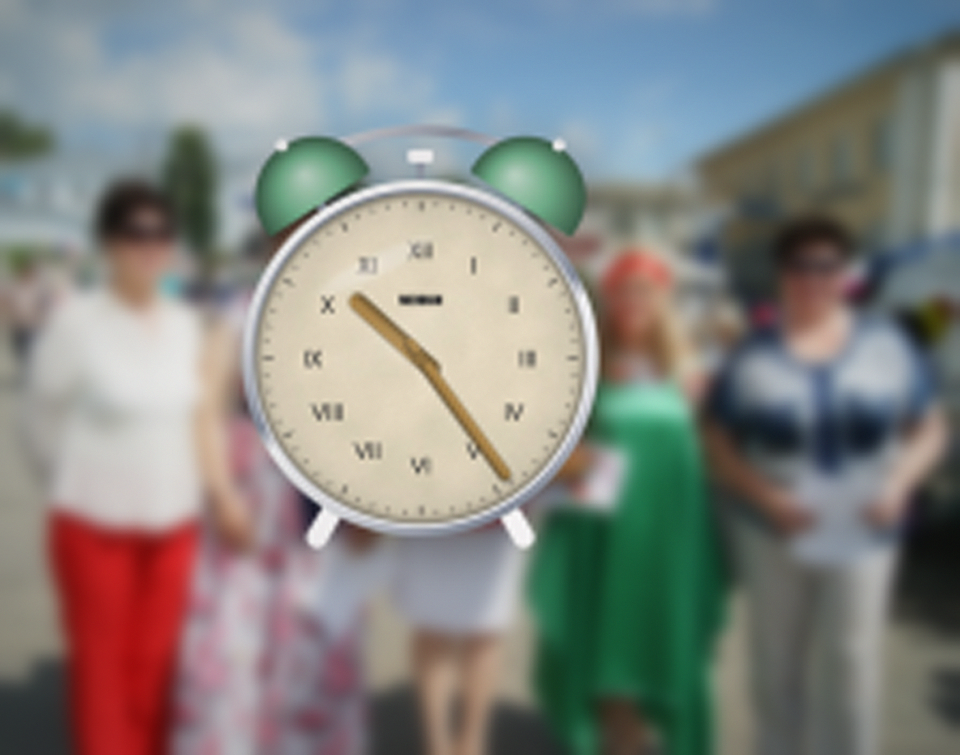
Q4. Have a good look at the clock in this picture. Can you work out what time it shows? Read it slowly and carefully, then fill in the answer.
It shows 10:24
